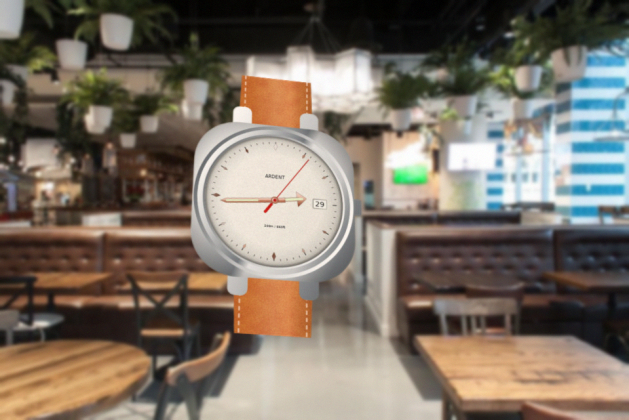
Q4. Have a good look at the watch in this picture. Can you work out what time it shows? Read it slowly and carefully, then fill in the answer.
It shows 2:44:06
